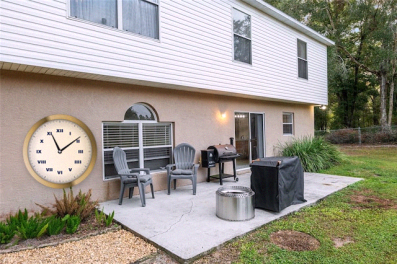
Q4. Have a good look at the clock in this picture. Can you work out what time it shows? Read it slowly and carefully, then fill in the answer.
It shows 11:09
